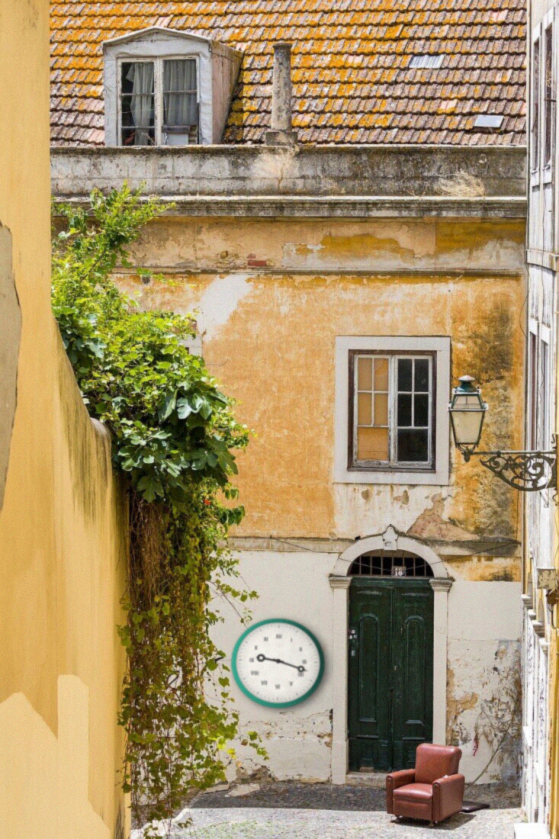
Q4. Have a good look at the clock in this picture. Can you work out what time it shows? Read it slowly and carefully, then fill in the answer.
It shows 9:18
